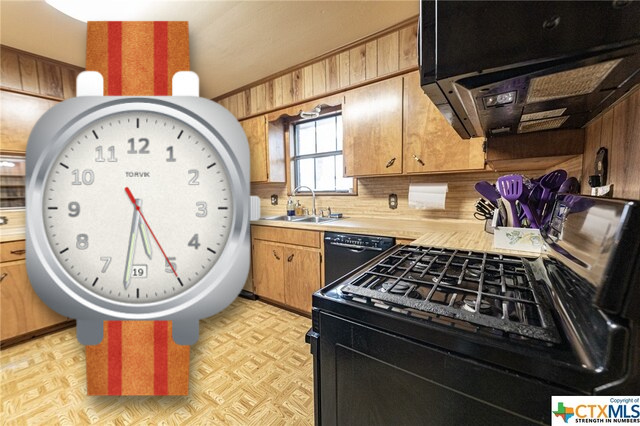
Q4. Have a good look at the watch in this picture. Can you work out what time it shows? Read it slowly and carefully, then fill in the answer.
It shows 5:31:25
